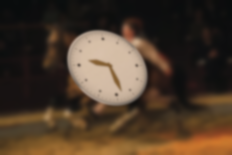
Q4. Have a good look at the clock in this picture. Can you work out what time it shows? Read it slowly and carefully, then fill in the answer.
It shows 9:28
